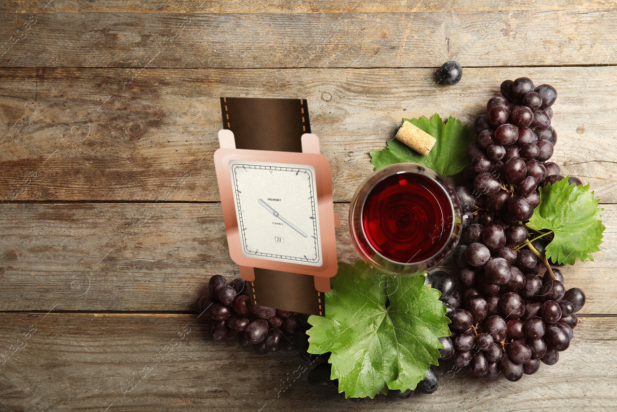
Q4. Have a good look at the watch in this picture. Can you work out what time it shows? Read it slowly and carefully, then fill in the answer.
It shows 10:21
